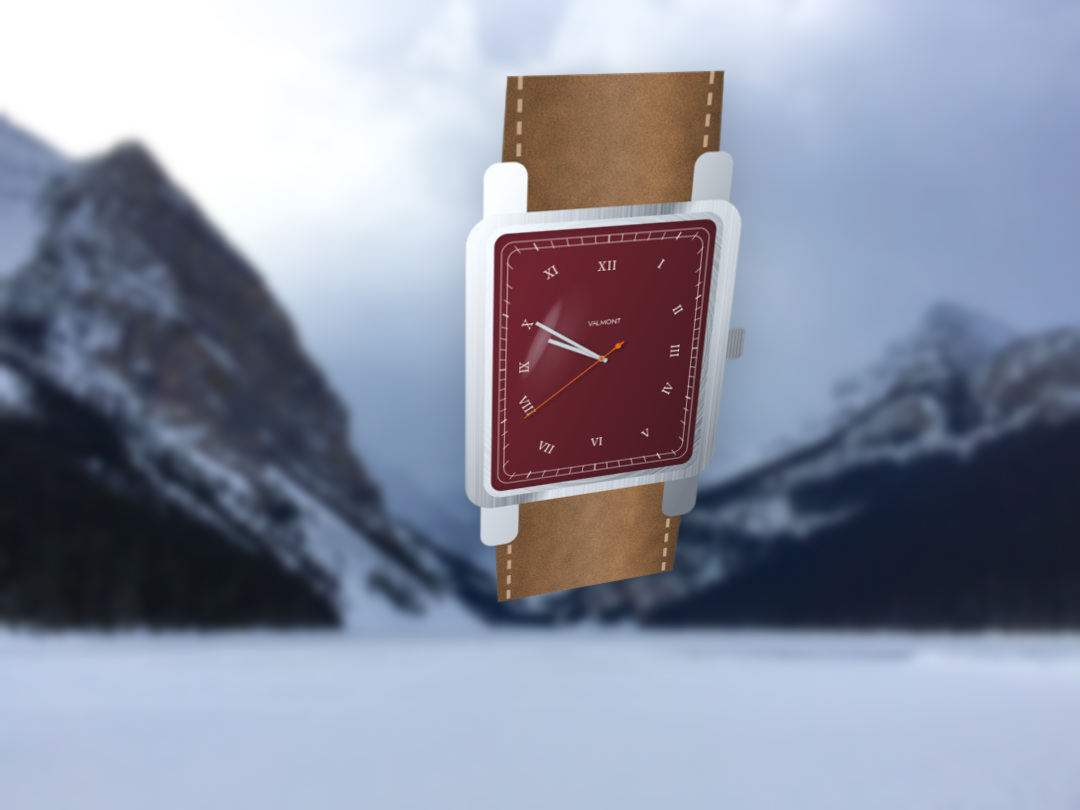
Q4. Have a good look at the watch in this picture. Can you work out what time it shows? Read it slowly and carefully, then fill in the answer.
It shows 9:50:39
